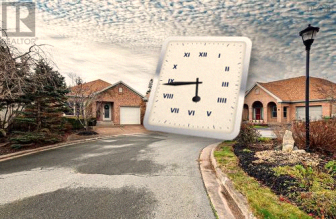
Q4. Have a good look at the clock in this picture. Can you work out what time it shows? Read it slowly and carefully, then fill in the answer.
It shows 5:44
